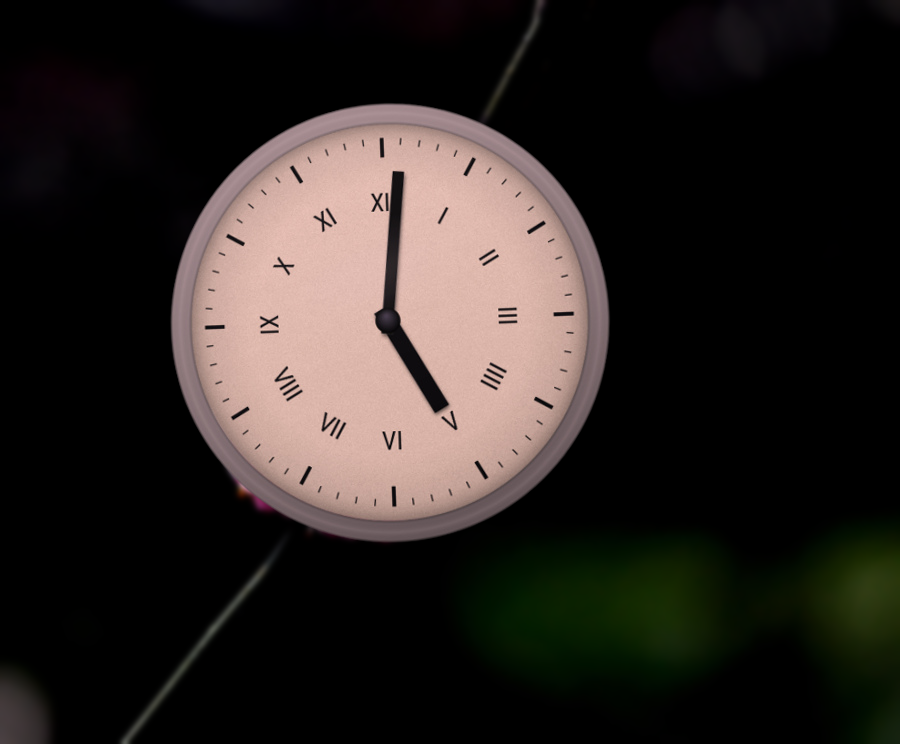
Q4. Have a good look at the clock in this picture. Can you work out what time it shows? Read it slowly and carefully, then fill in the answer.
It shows 5:01
